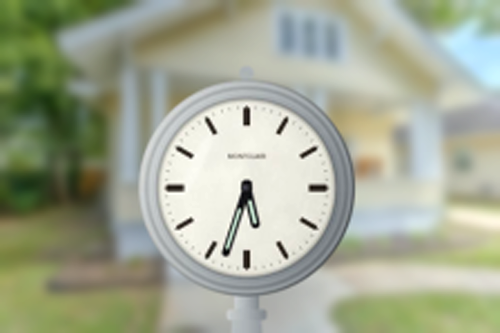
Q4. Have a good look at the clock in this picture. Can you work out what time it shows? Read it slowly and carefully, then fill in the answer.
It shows 5:33
